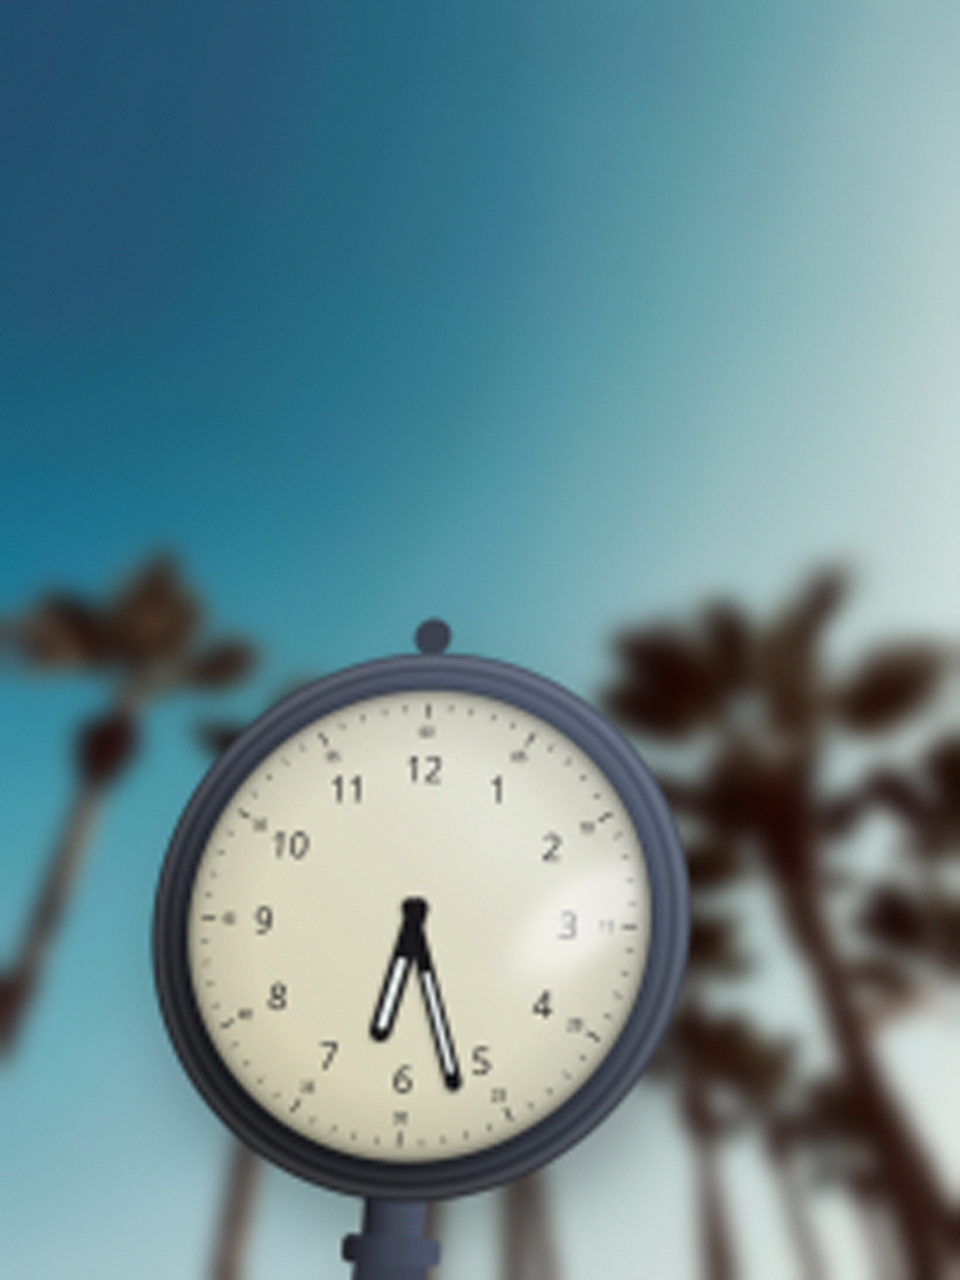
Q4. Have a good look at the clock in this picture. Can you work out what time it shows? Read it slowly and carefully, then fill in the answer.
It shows 6:27
